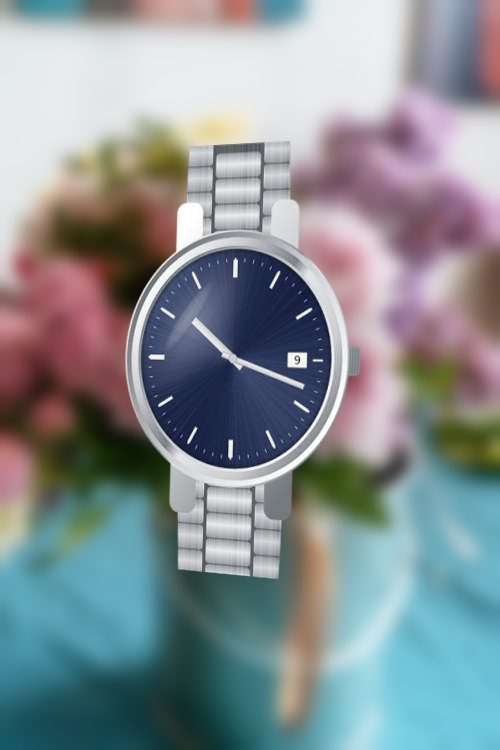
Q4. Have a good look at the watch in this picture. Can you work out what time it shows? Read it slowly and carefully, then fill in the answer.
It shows 10:18
